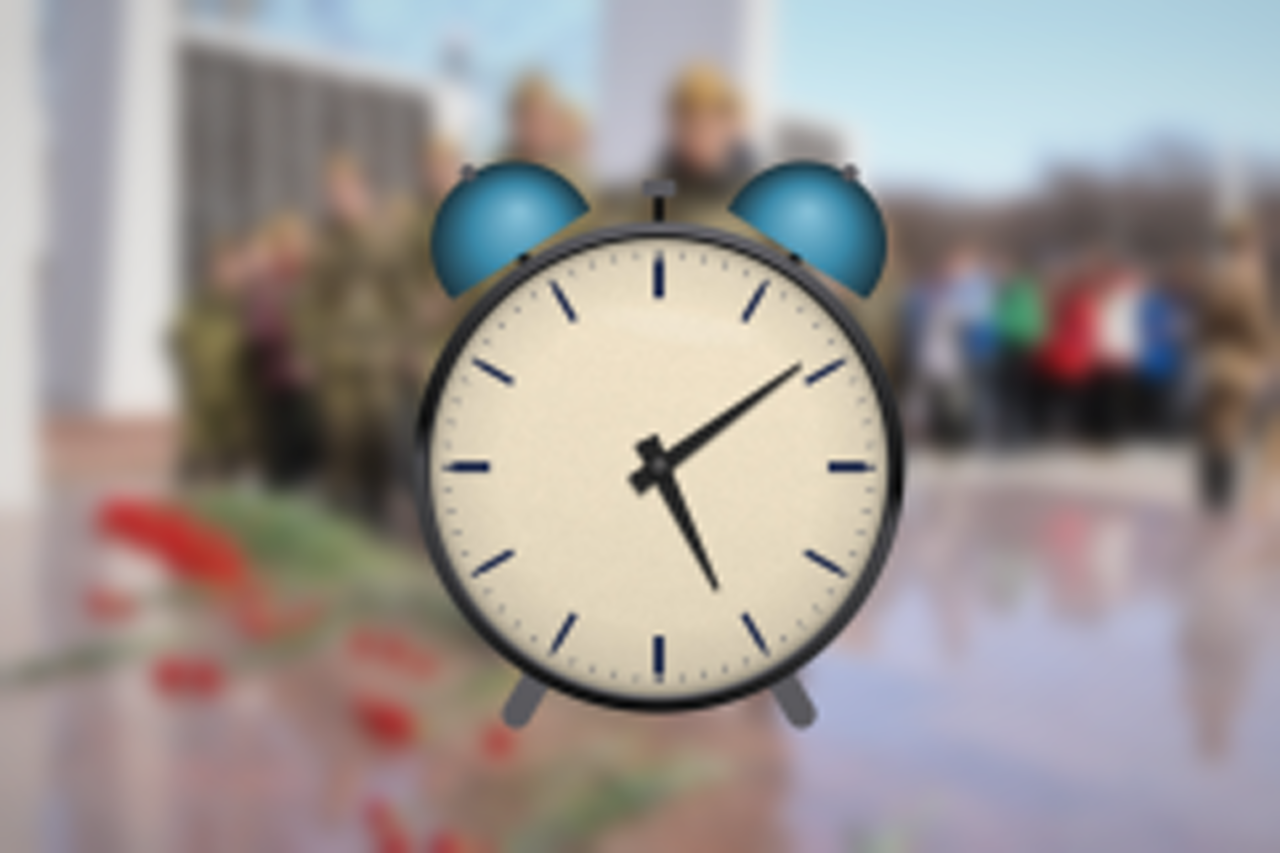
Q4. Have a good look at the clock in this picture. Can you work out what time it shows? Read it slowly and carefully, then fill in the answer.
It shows 5:09
